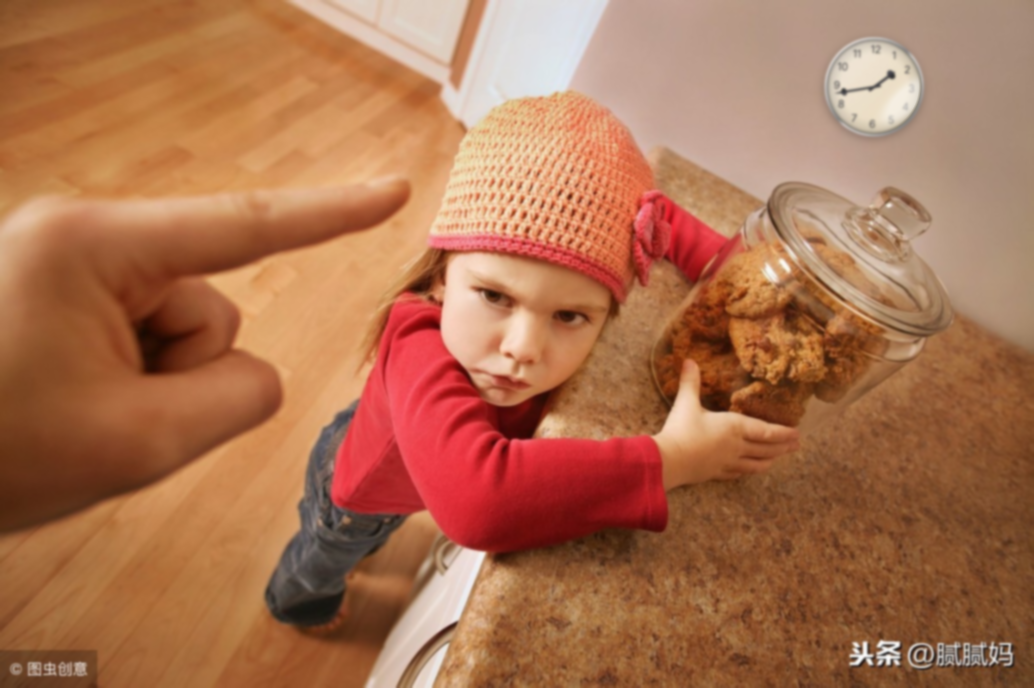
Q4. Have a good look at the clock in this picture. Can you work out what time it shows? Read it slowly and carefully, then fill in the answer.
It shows 1:43
